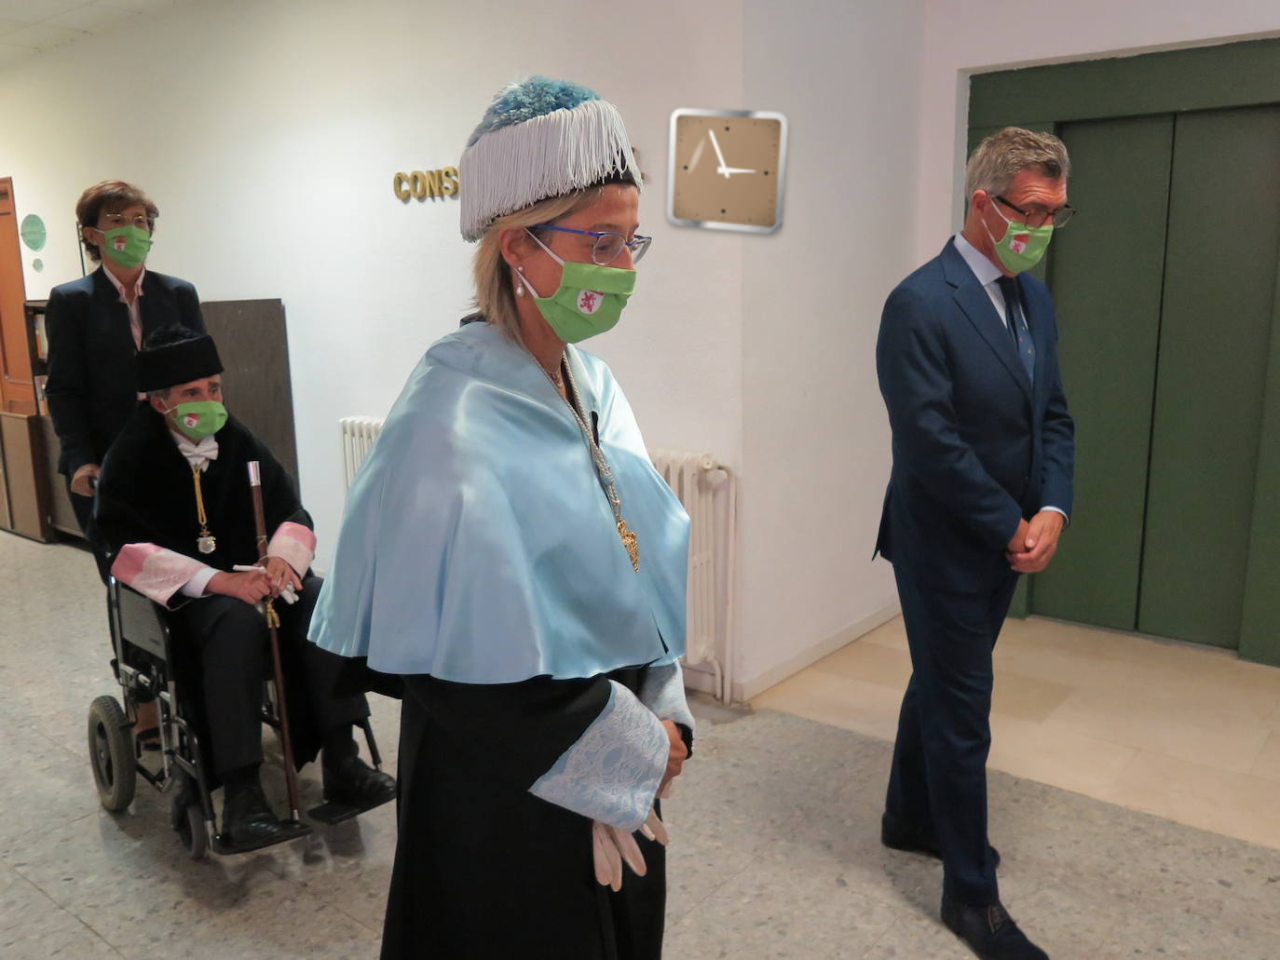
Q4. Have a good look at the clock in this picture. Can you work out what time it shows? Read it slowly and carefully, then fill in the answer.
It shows 2:56
